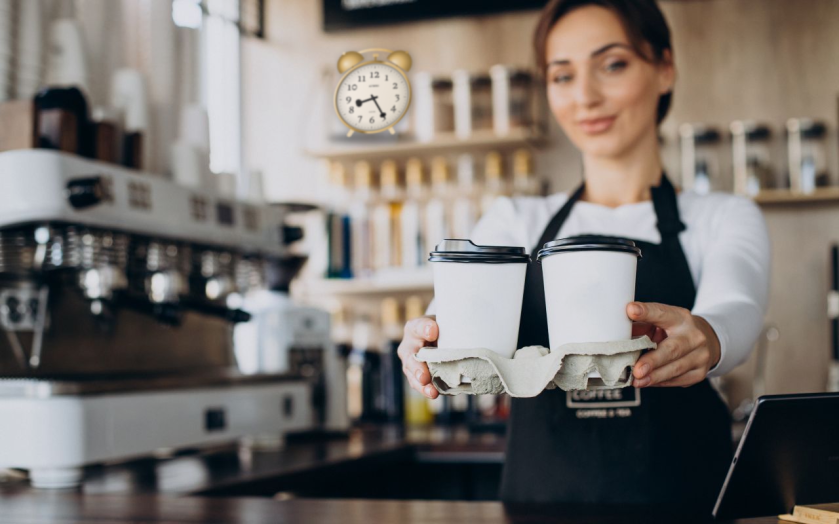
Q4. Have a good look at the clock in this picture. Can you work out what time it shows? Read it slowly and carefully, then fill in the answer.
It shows 8:25
